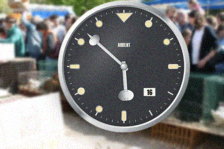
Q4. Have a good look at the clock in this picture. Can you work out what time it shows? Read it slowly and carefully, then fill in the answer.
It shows 5:52
